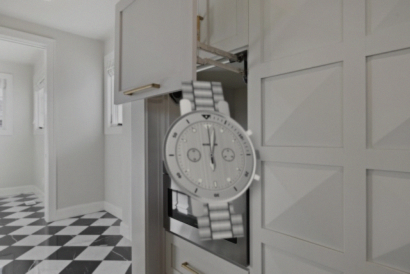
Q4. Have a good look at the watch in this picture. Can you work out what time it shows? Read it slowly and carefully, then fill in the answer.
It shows 6:02
